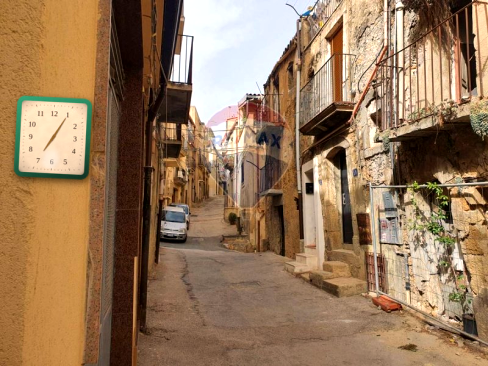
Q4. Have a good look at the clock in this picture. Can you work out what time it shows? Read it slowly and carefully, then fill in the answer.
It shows 7:05
